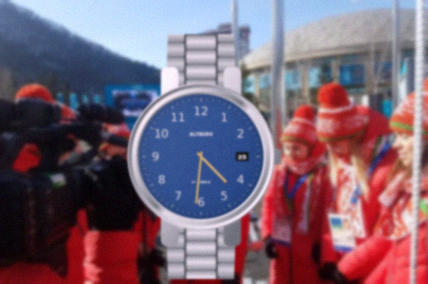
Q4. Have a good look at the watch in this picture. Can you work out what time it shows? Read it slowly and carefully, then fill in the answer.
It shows 4:31
